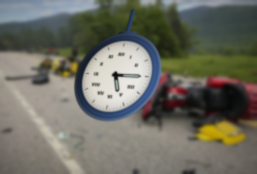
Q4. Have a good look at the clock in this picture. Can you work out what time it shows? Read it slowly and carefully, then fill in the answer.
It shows 5:15
